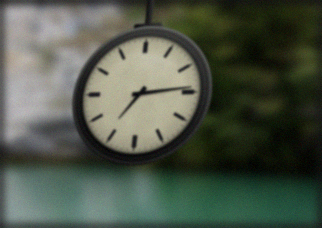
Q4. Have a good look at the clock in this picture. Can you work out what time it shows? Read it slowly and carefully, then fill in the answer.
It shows 7:14
